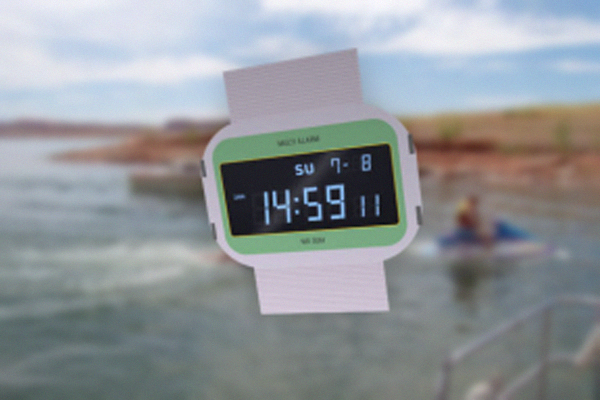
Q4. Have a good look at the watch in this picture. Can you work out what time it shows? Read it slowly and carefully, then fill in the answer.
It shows 14:59:11
